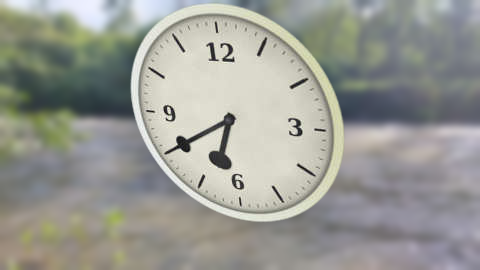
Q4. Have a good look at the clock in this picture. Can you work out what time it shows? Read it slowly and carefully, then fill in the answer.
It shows 6:40
